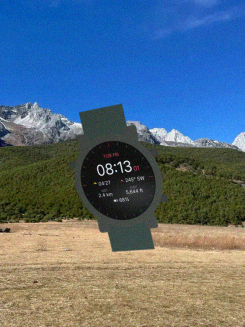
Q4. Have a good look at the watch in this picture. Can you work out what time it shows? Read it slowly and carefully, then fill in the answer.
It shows 8:13
